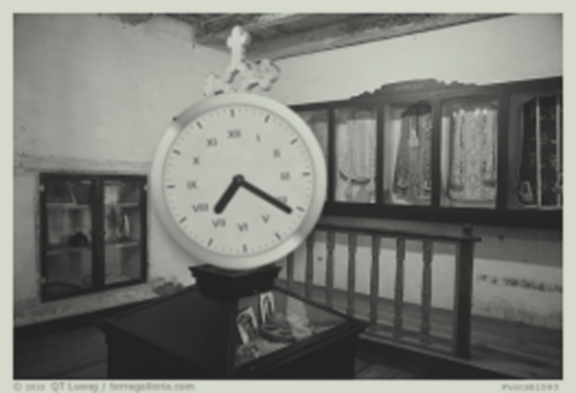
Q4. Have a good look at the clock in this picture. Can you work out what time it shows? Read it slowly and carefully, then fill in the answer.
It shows 7:21
